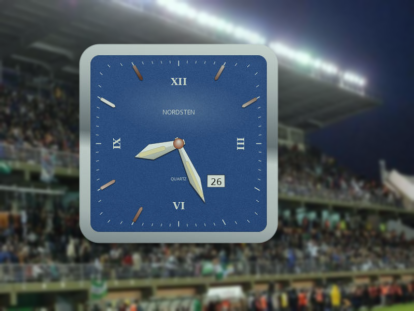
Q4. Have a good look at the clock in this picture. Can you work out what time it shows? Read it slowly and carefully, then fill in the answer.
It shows 8:26
